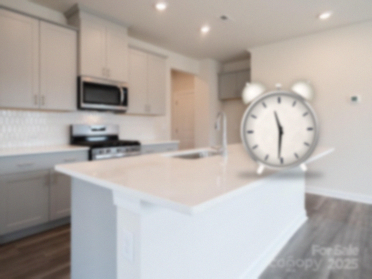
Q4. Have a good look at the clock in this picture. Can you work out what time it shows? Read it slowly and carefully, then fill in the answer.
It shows 11:31
